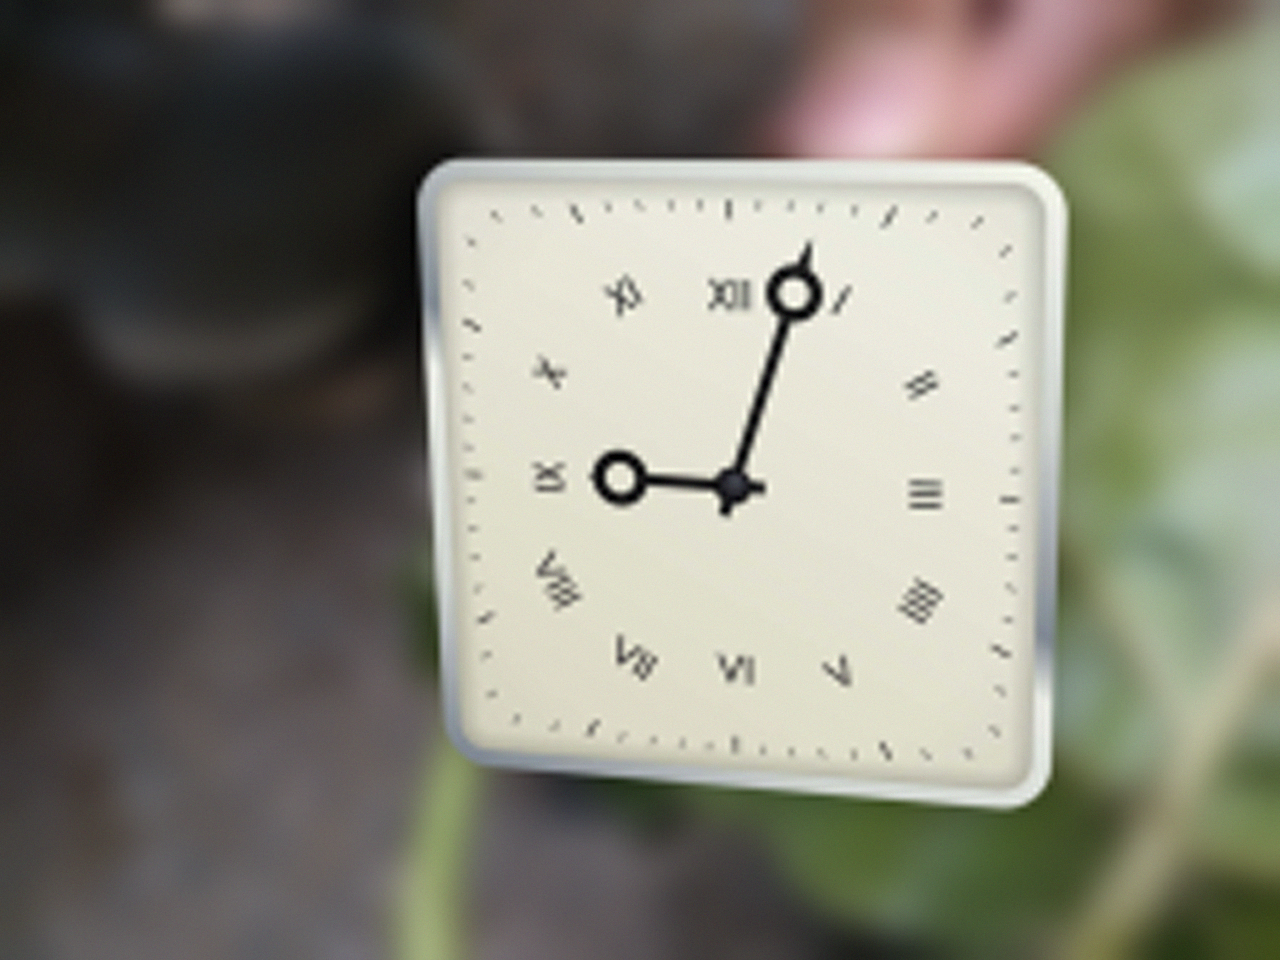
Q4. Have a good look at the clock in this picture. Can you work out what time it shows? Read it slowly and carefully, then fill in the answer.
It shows 9:03
